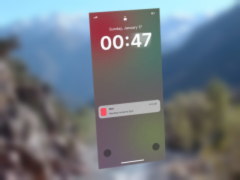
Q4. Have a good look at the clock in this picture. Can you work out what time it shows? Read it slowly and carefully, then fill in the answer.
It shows 0:47
